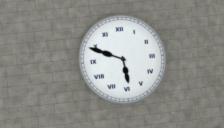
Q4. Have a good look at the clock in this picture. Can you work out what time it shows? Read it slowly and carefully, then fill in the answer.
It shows 5:49
